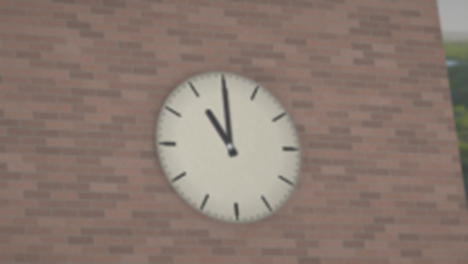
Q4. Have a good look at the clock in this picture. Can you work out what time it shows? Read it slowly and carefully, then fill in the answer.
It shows 11:00
